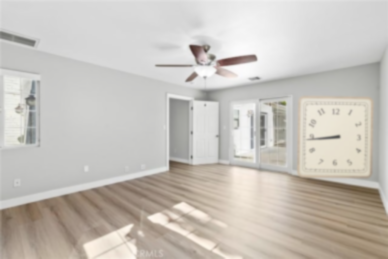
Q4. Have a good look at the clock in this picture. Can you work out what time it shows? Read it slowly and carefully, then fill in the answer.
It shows 8:44
